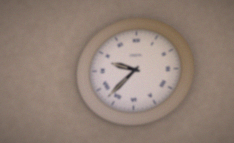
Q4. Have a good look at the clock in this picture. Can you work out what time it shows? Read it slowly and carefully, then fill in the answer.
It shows 9:37
